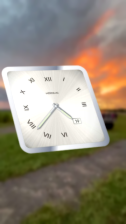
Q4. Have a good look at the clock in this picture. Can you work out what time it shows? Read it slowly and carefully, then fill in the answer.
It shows 4:38
